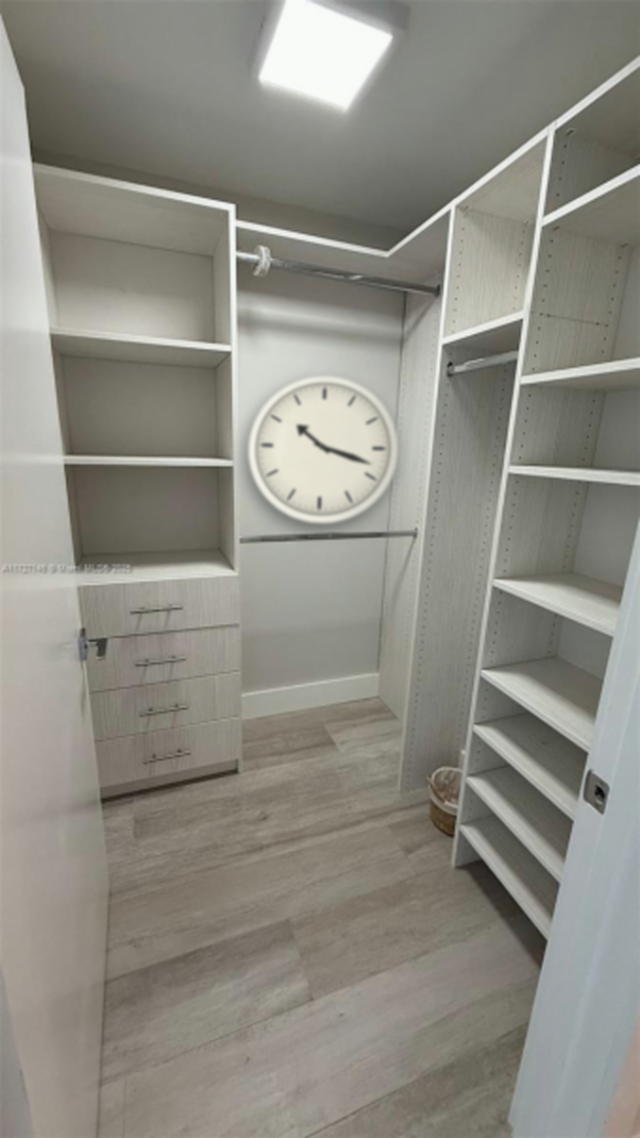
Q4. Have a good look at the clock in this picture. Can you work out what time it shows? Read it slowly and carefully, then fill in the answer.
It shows 10:18
